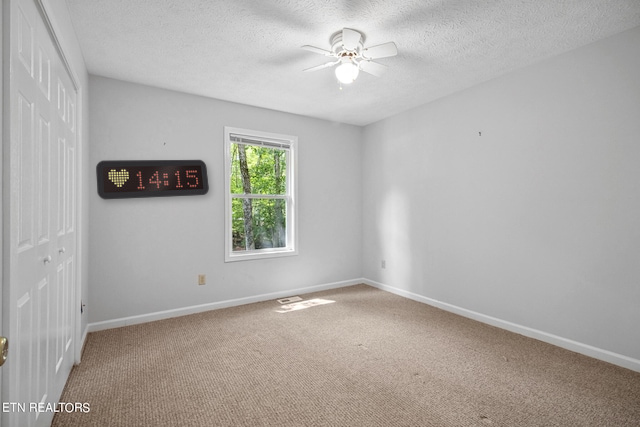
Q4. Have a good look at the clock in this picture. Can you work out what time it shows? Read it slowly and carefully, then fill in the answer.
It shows 14:15
